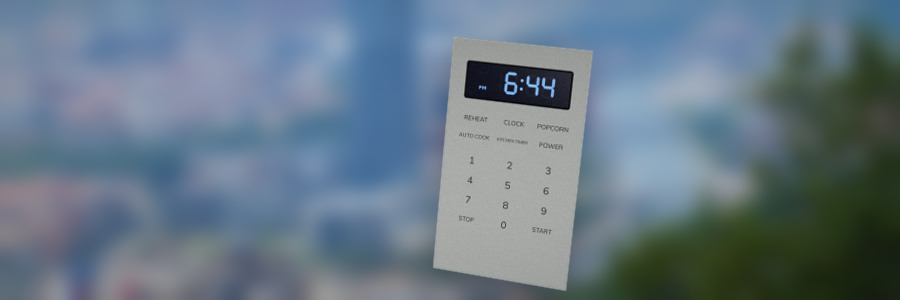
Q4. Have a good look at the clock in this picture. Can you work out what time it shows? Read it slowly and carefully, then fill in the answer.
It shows 6:44
